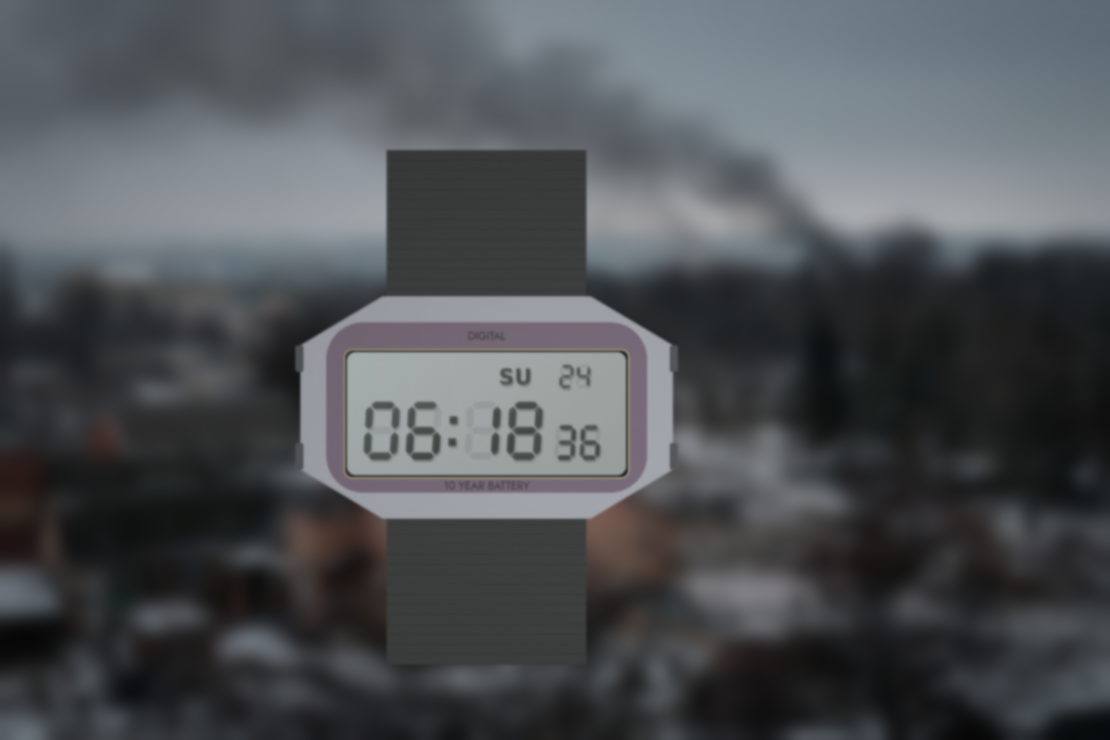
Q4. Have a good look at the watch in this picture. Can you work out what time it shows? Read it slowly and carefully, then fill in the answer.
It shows 6:18:36
